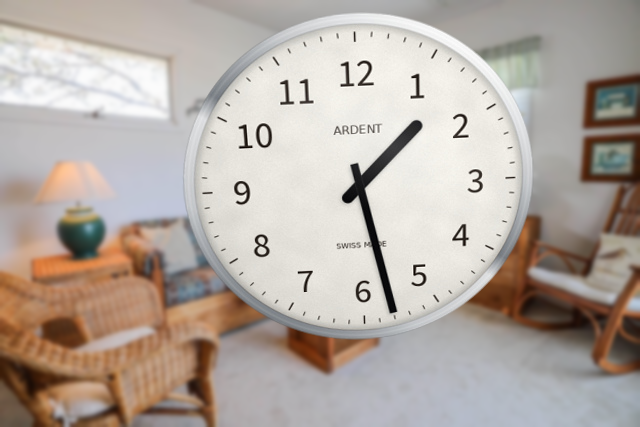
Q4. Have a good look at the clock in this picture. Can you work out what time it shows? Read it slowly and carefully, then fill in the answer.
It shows 1:28
